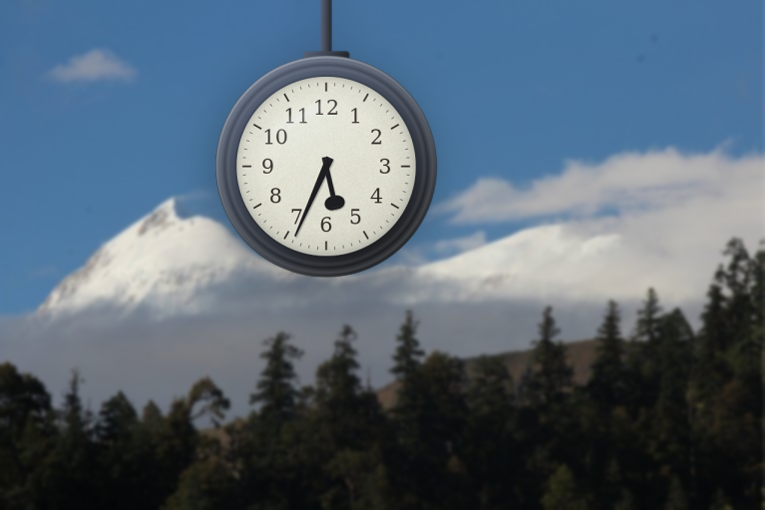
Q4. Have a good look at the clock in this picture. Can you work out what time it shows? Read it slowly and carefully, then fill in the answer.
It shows 5:34
